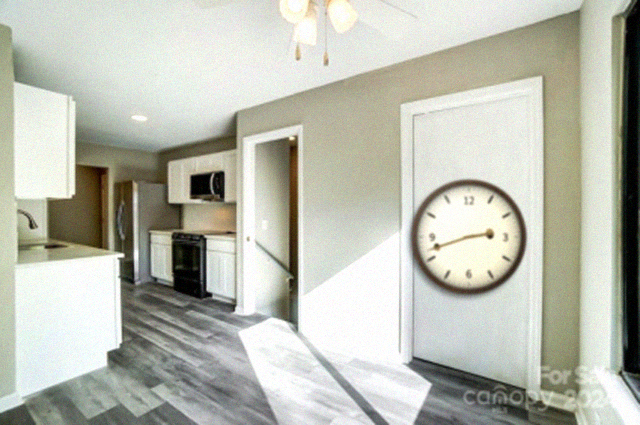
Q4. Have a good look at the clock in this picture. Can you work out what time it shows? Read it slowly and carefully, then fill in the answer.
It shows 2:42
